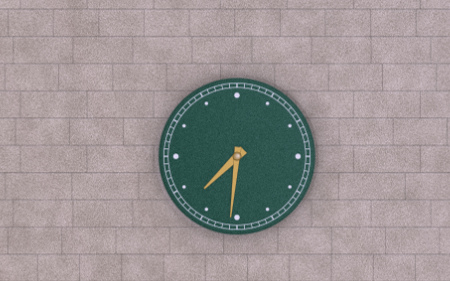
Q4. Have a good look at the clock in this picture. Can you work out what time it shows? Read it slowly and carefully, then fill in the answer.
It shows 7:31
